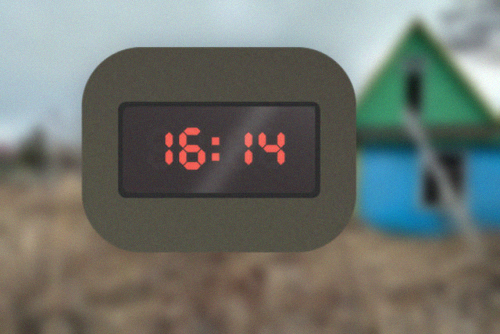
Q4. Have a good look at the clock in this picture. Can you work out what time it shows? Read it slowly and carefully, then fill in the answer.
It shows 16:14
